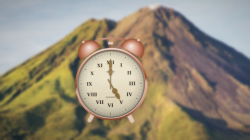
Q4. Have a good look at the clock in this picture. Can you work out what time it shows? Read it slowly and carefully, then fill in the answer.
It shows 5:00
